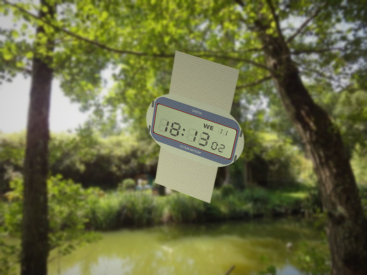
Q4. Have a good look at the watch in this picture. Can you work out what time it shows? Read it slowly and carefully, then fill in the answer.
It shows 18:13:02
